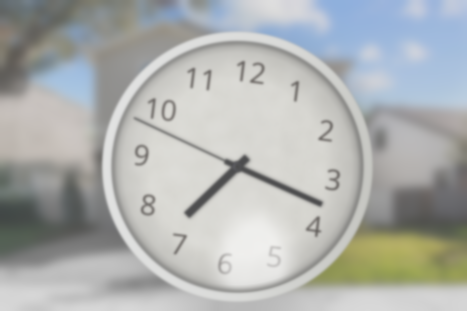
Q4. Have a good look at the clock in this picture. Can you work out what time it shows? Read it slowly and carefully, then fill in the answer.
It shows 7:17:48
